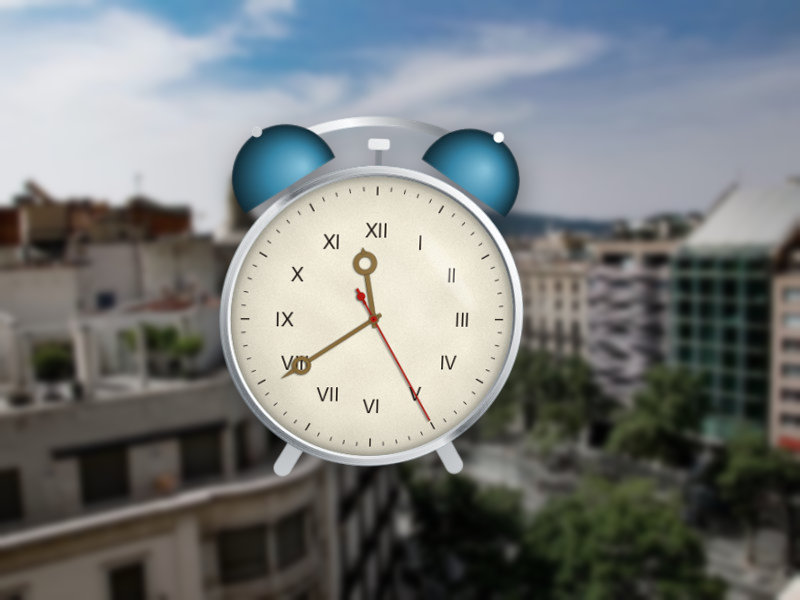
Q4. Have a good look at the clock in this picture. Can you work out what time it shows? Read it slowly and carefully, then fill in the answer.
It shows 11:39:25
